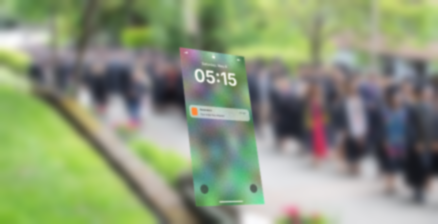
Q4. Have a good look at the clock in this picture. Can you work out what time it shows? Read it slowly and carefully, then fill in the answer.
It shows 5:15
